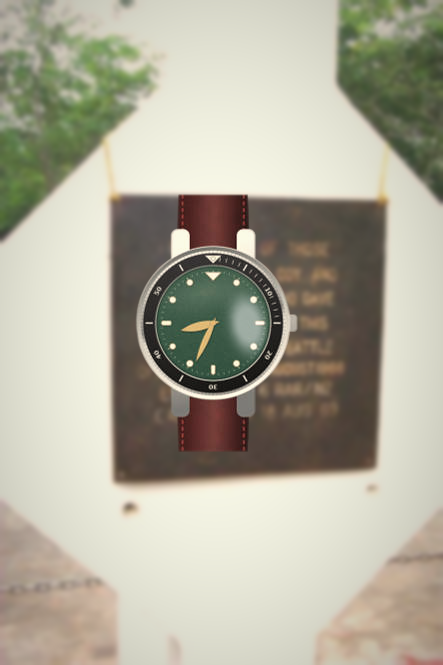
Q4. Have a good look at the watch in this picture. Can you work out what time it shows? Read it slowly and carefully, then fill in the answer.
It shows 8:34
